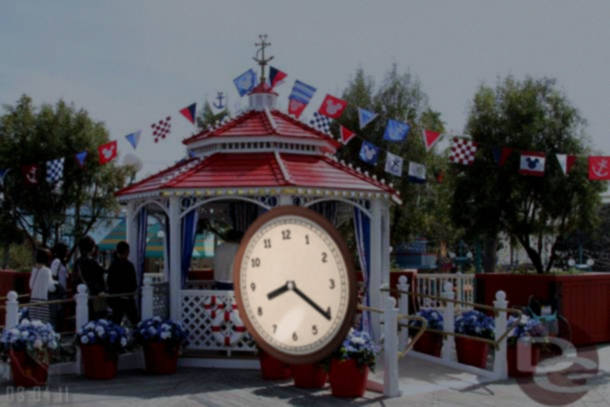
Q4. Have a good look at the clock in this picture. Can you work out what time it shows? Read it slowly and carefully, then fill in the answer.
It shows 8:21
